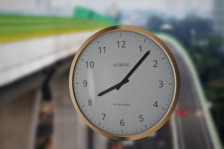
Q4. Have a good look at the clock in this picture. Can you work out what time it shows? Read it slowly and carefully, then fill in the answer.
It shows 8:07
